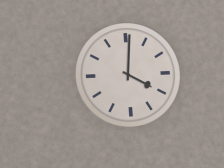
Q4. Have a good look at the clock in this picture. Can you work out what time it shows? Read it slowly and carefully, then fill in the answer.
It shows 4:01
